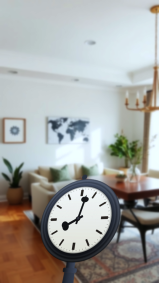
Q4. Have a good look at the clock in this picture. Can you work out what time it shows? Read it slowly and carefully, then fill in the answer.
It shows 8:02
